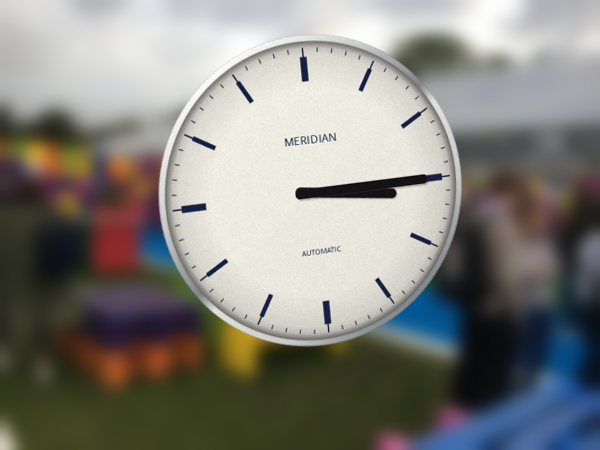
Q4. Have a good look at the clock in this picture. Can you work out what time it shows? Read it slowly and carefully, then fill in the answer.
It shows 3:15
